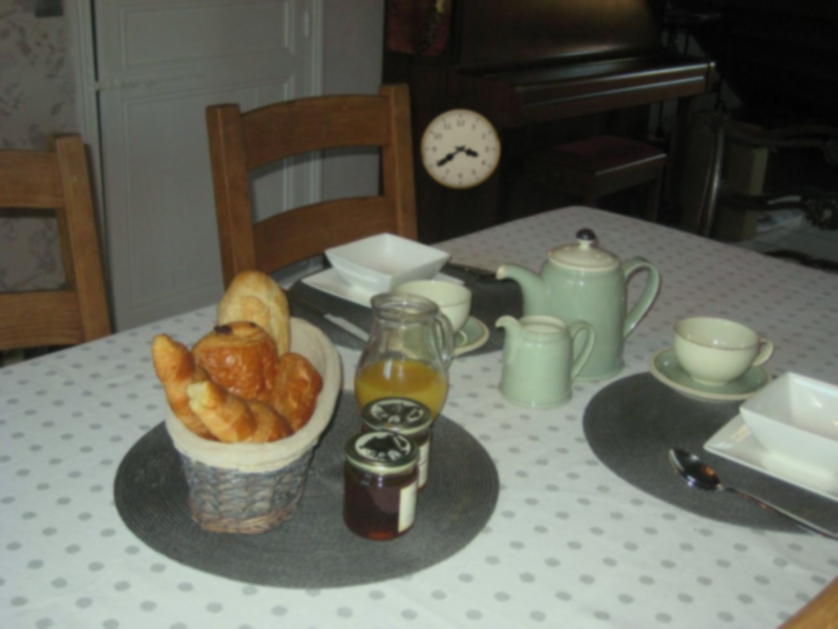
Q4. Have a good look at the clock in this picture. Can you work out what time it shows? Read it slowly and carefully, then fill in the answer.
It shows 3:39
